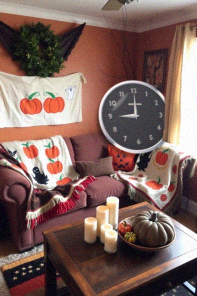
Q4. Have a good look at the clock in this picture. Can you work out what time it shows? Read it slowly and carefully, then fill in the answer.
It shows 9:00
